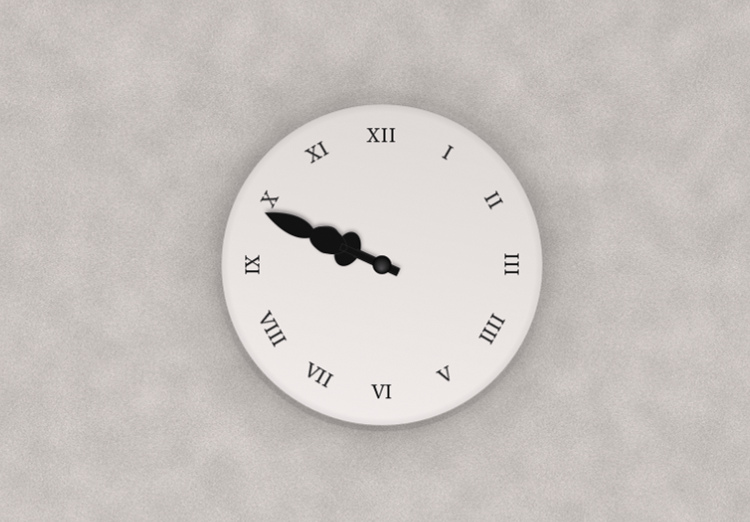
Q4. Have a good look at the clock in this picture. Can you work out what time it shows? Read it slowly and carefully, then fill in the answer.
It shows 9:49
